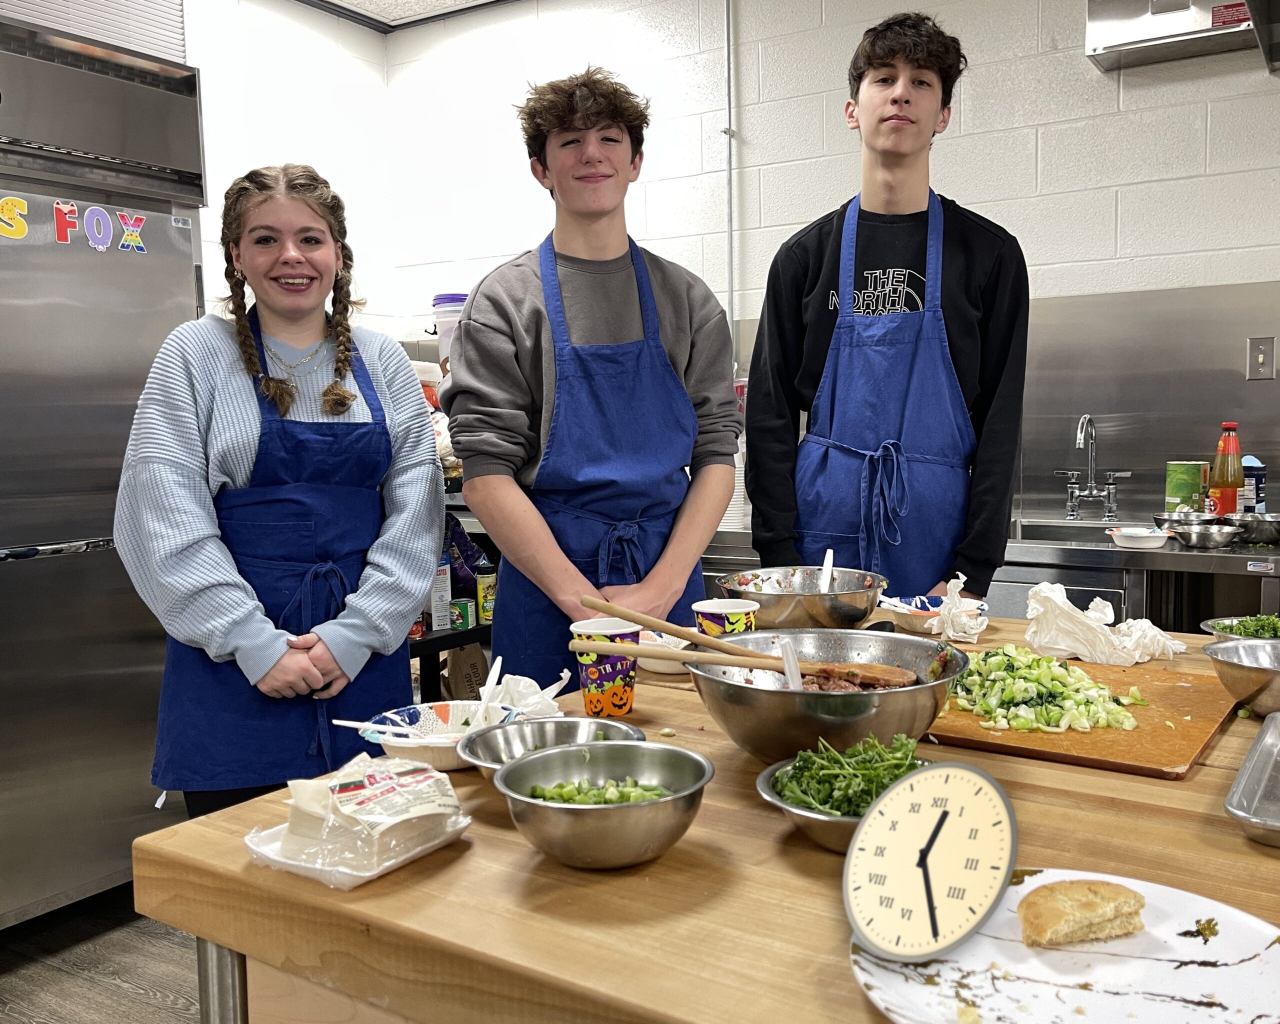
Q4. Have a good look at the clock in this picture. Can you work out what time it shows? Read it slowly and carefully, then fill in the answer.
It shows 12:25
